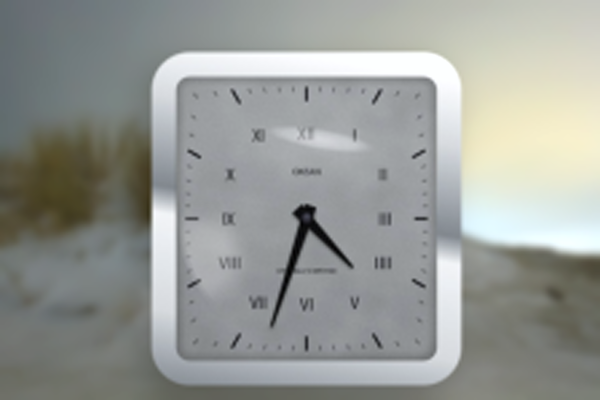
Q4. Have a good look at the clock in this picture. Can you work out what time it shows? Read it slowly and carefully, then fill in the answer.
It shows 4:33
